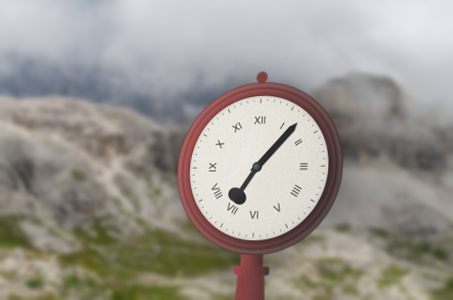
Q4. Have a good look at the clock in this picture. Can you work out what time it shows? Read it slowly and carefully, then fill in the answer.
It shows 7:07
